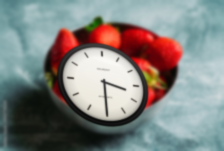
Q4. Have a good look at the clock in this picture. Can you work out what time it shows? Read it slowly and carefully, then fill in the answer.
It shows 3:30
